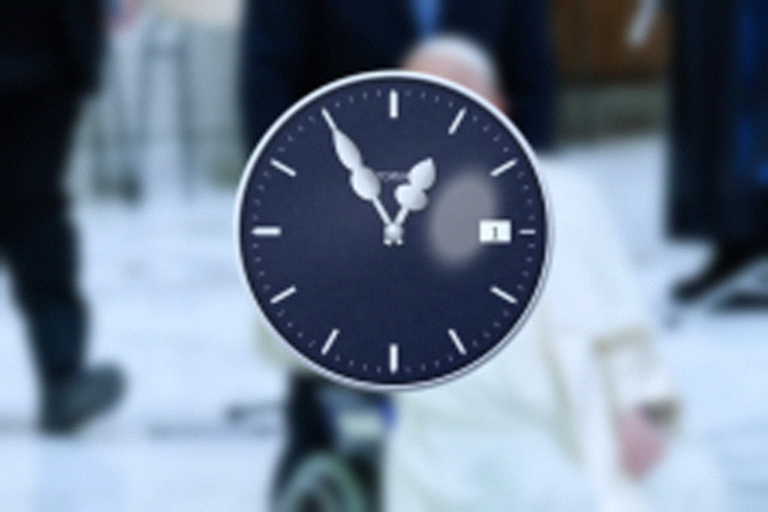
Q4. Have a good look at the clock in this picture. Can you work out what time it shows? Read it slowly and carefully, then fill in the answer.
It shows 12:55
